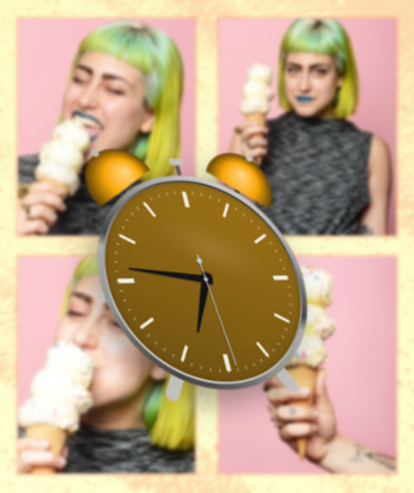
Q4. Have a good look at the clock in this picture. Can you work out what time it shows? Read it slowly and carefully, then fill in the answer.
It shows 6:46:29
